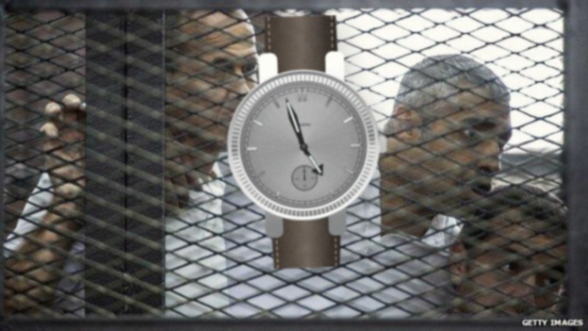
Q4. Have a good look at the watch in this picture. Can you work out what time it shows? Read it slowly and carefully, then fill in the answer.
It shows 4:57
